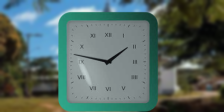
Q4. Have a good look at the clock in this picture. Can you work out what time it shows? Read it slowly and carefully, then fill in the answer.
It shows 1:47
